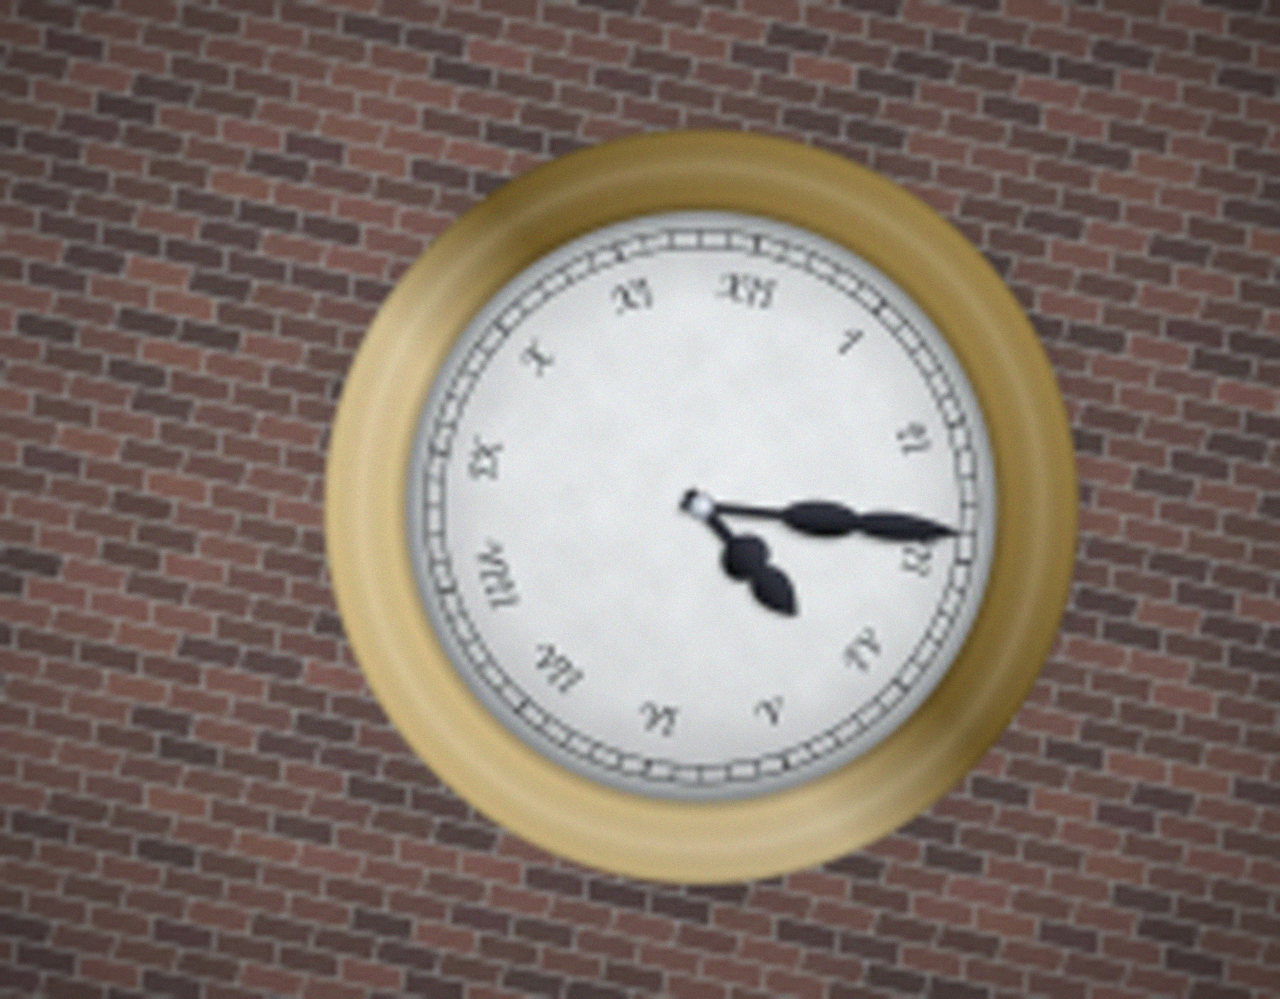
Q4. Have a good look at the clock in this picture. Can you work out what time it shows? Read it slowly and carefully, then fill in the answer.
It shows 4:14
